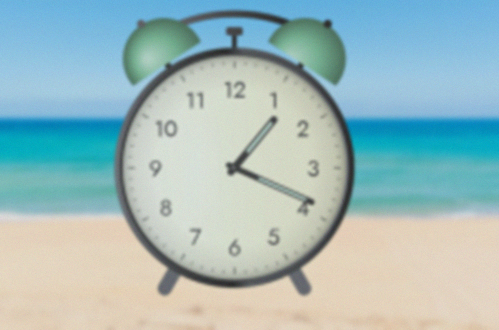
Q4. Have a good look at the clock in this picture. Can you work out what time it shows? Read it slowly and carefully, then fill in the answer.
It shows 1:19
